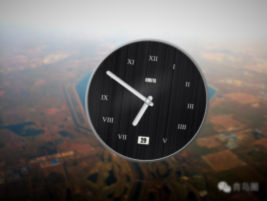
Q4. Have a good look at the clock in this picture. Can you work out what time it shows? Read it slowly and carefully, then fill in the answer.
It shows 6:50
